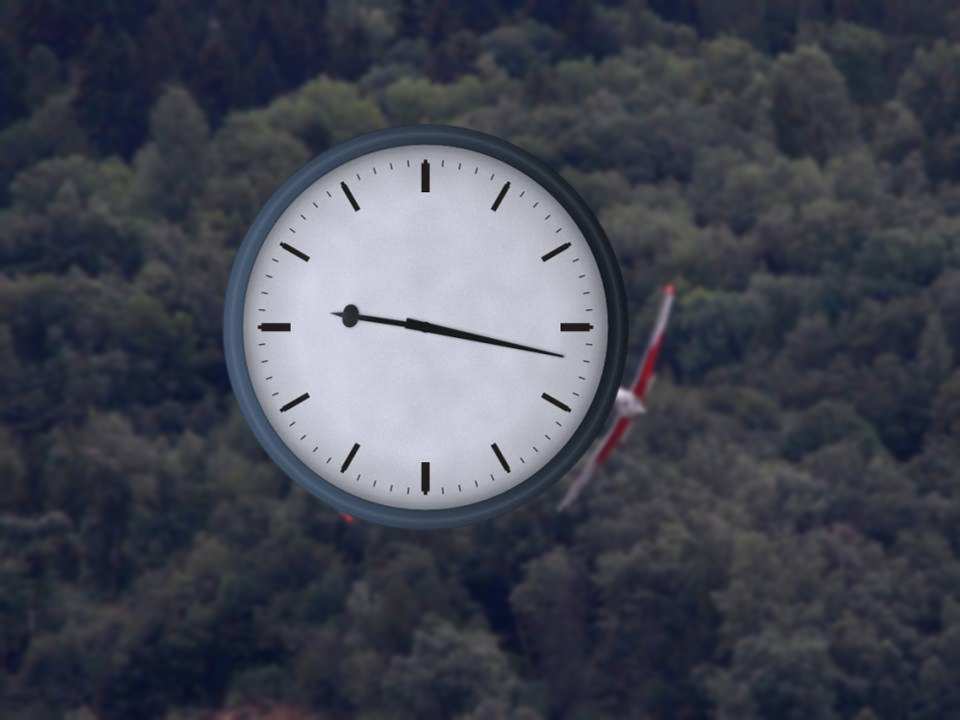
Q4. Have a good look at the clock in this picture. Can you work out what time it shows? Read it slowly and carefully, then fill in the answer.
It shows 9:17
